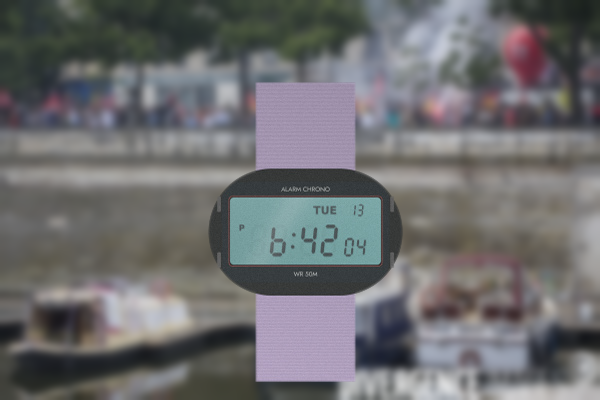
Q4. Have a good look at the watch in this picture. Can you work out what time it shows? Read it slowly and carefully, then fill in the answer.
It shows 6:42:04
